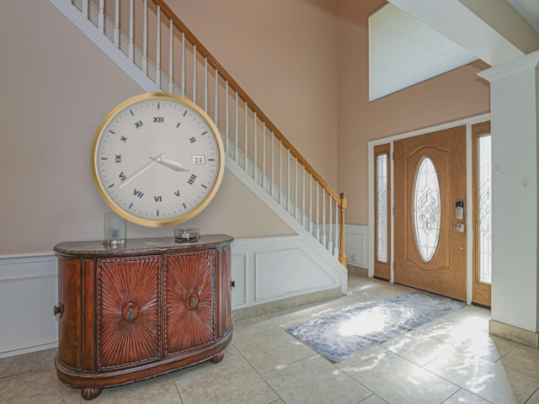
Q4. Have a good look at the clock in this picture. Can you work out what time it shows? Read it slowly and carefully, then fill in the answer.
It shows 3:39
